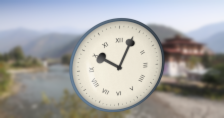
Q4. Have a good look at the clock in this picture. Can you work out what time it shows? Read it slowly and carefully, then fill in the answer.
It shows 10:04
